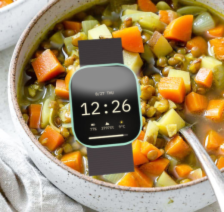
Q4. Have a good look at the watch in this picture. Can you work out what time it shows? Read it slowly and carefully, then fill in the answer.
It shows 12:26
